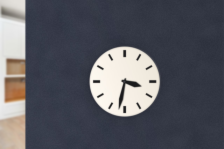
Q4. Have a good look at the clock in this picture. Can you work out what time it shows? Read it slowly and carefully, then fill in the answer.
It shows 3:32
